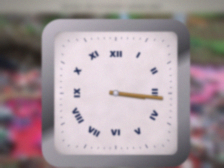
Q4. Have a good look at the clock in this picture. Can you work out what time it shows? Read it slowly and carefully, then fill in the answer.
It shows 3:16
